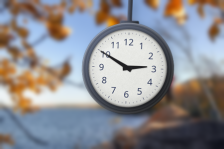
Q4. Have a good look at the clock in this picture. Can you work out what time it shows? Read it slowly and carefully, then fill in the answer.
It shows 2:50
